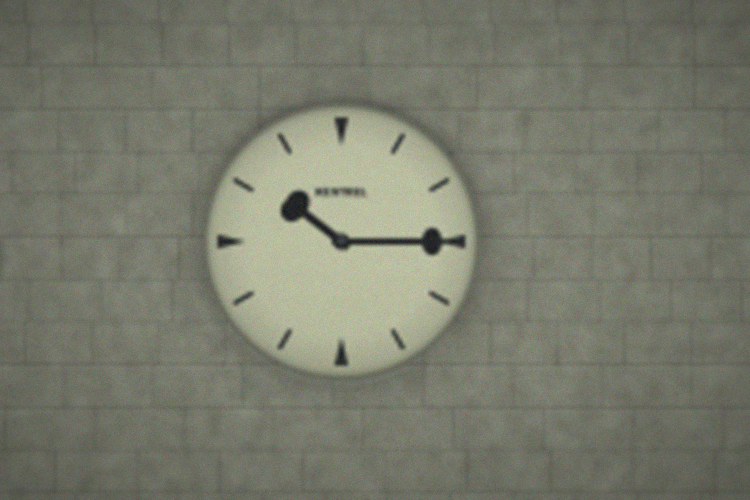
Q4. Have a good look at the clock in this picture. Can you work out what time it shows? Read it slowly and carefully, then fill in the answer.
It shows 10:15
